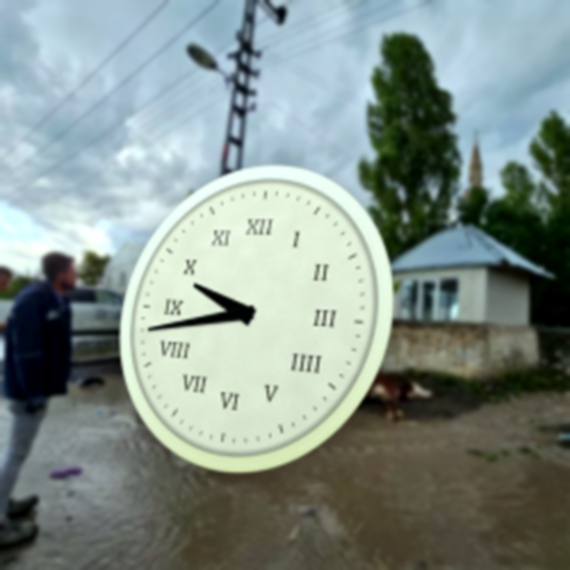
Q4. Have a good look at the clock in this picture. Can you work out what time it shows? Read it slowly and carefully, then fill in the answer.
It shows 9:43
